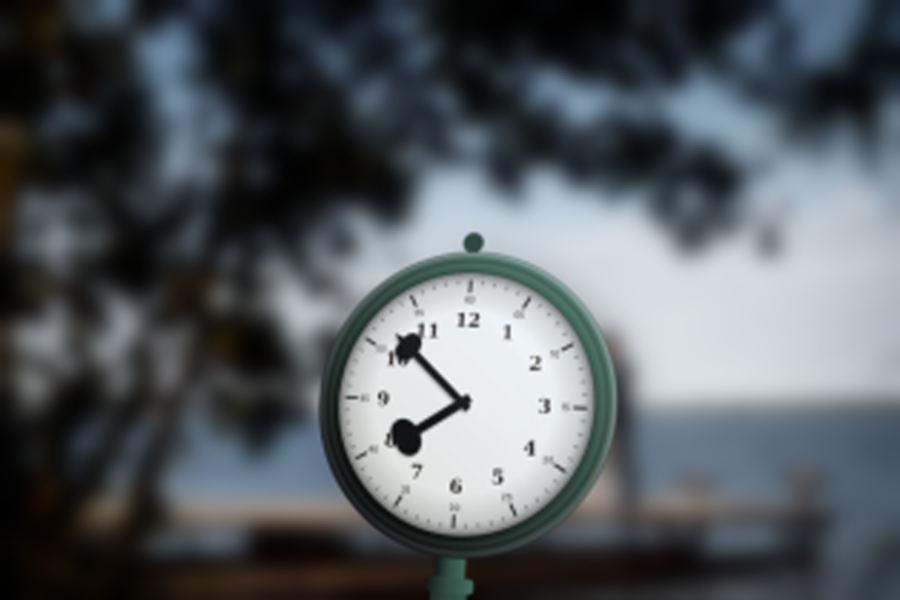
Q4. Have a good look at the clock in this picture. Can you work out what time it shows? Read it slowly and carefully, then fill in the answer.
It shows 7:52
